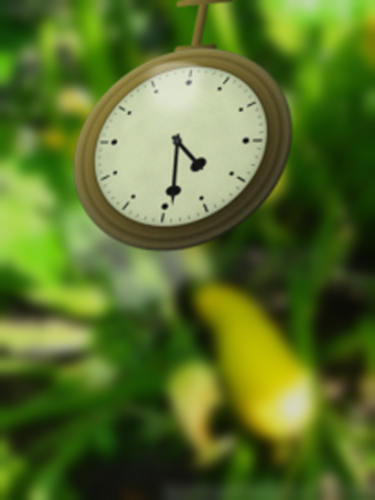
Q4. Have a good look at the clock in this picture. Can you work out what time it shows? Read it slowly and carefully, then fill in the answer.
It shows 4:29
